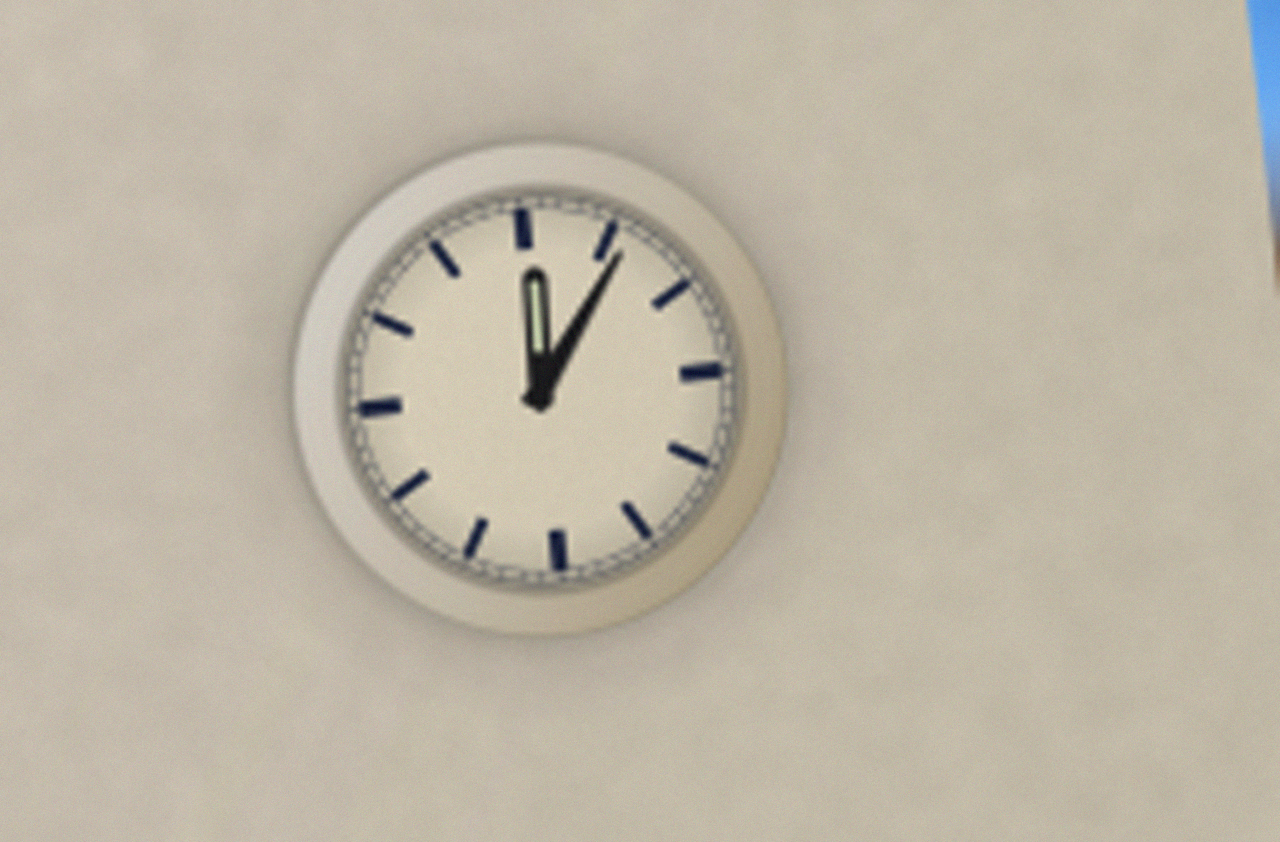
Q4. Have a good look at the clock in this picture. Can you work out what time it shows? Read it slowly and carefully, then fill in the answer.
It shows 12:06
